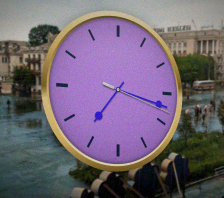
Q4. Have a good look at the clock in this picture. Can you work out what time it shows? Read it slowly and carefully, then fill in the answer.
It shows 7:17:18
